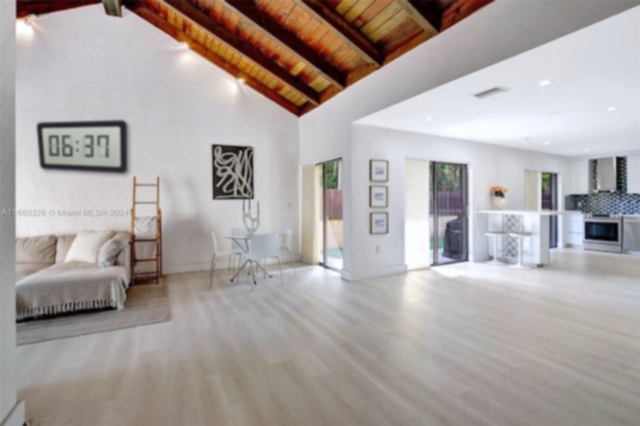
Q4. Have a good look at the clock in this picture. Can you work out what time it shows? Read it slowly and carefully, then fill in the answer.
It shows 6:37
